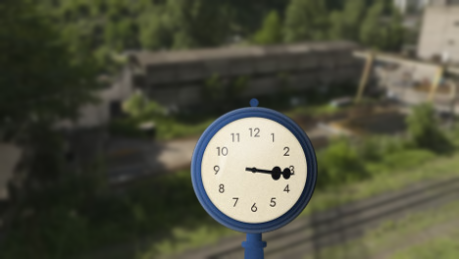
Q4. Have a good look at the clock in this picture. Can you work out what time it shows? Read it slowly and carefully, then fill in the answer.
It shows 3:16
